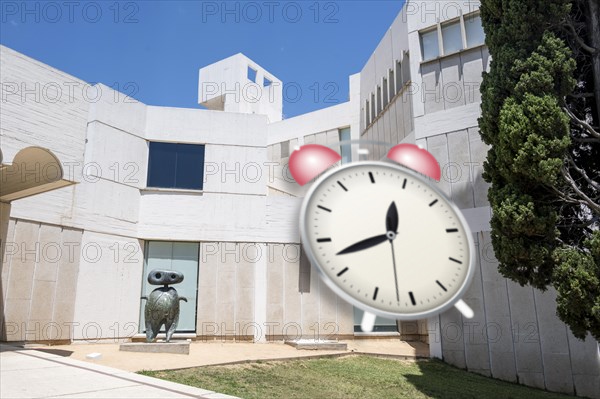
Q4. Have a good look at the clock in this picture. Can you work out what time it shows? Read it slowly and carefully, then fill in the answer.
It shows 12:42:32
